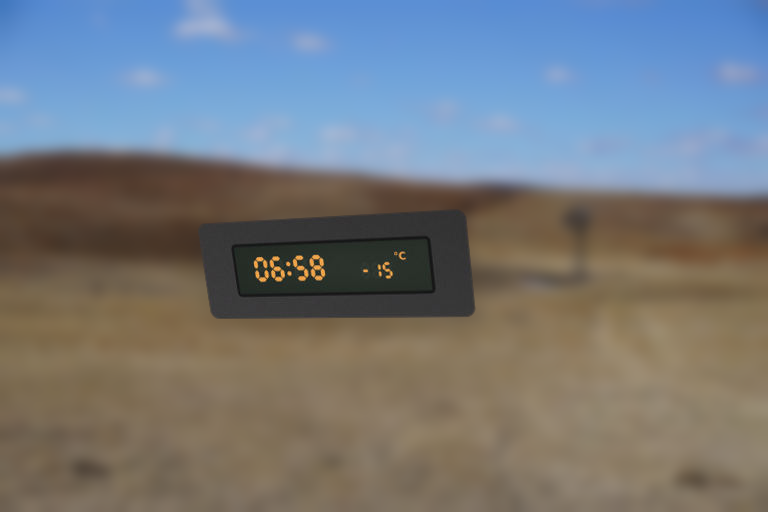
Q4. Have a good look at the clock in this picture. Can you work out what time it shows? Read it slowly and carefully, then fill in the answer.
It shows 6:58
